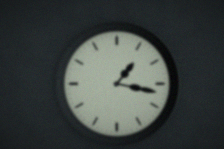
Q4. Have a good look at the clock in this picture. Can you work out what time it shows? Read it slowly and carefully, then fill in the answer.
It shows 1:17
